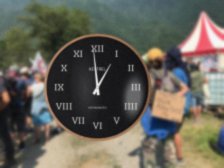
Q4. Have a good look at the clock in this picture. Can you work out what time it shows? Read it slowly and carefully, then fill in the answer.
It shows 12:59
